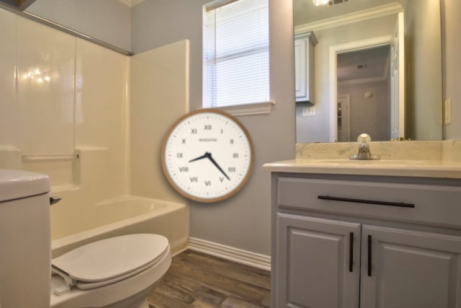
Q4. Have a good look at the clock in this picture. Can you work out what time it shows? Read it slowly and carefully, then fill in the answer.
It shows 8:23
